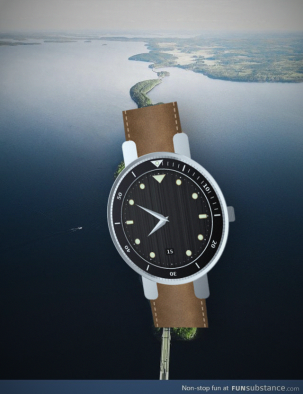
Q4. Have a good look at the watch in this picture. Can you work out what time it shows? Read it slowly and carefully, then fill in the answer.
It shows 7:50
